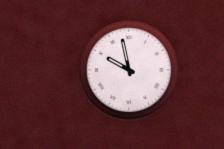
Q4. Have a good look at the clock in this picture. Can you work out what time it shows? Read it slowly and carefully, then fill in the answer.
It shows 9:58
